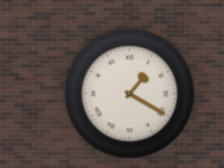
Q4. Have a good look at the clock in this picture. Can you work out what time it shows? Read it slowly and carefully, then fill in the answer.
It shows 1:20
